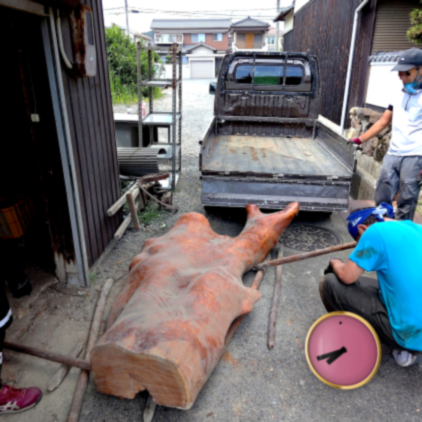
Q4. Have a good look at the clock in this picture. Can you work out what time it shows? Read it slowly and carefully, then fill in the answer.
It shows 7:42
